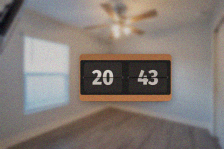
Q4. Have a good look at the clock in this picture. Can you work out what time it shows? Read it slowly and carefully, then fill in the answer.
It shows 20:43
